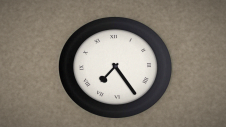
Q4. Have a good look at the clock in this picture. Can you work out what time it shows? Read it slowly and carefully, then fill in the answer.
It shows 7:25
